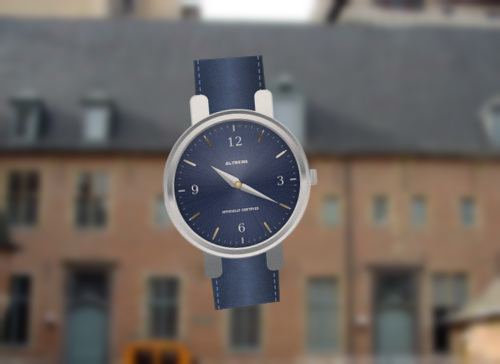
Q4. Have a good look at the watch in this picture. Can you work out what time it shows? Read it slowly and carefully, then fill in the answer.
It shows 10:20
